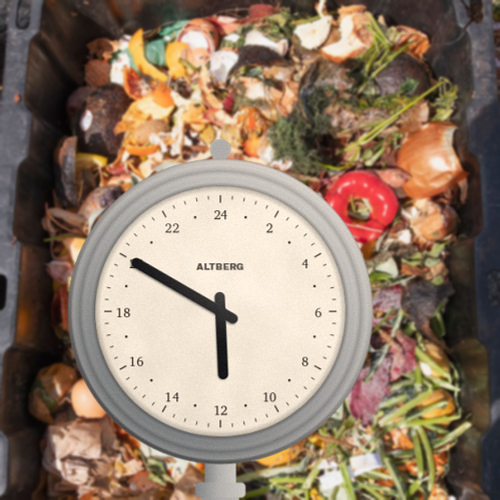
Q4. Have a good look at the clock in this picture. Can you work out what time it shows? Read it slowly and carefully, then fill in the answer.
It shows 11:50
